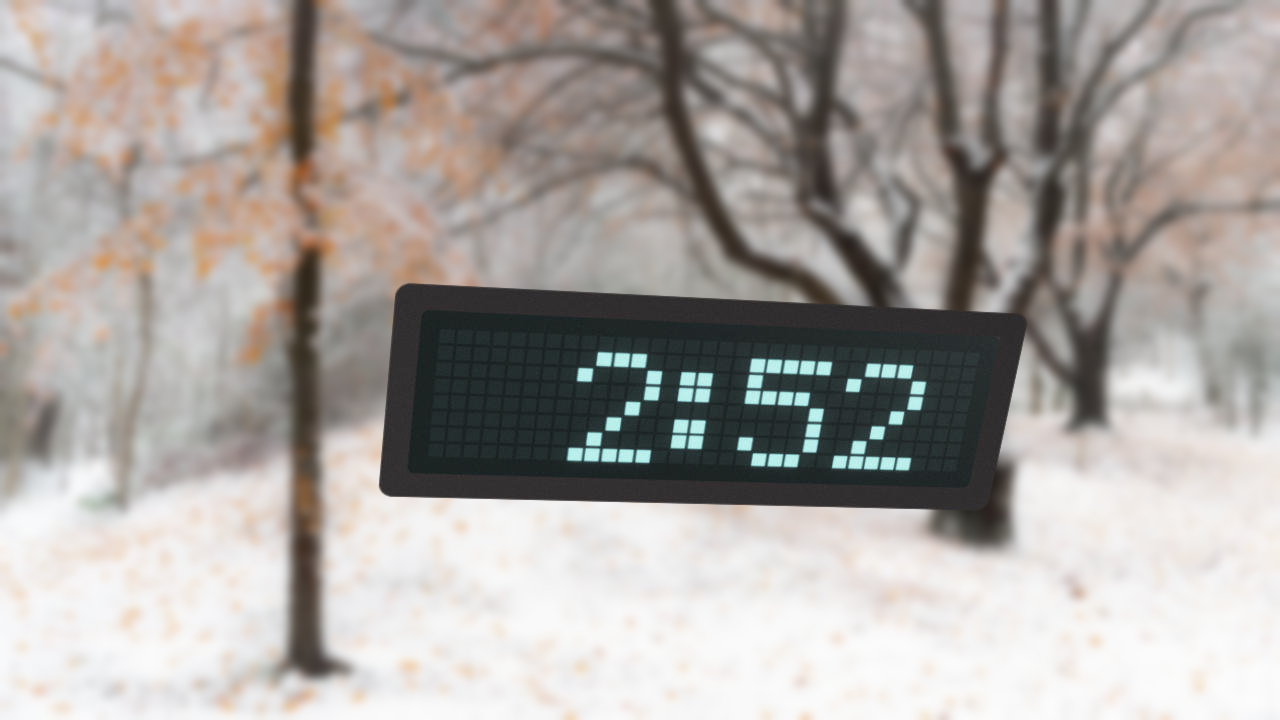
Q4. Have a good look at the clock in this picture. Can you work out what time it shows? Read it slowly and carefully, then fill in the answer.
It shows 2:52
